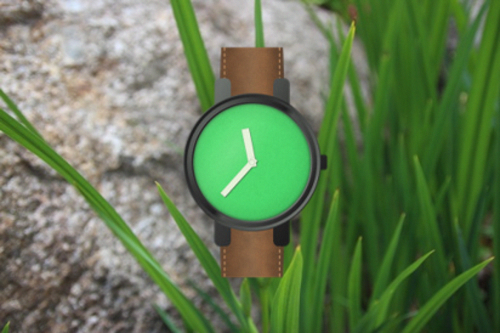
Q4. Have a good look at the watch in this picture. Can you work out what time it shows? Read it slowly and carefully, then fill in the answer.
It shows 11:37
